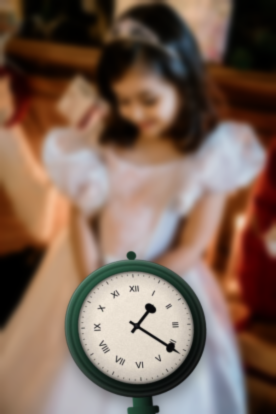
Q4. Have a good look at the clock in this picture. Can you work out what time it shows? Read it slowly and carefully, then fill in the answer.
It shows 1:21
